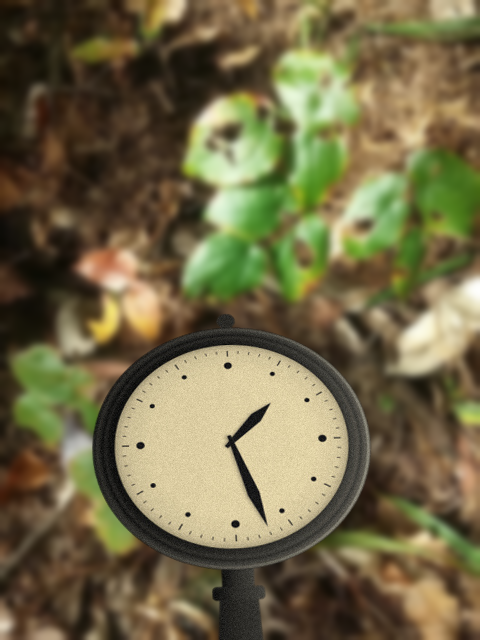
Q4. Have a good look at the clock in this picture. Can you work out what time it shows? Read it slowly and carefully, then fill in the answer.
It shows 1:27
